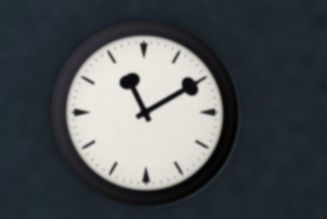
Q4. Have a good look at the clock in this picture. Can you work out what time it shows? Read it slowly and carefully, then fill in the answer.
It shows 11:10
